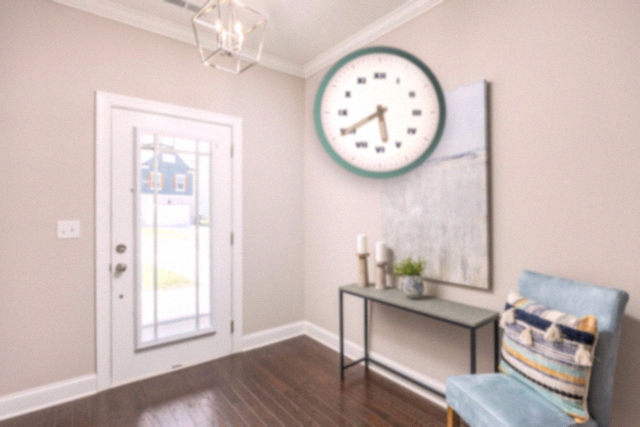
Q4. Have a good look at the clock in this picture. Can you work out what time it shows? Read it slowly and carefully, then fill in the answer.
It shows 5:40
